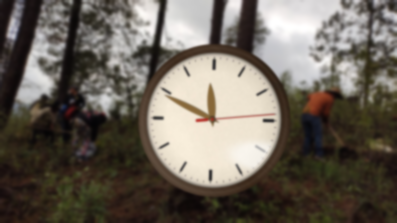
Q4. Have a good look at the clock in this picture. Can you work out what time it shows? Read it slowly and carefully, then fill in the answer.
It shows 11:49:14
